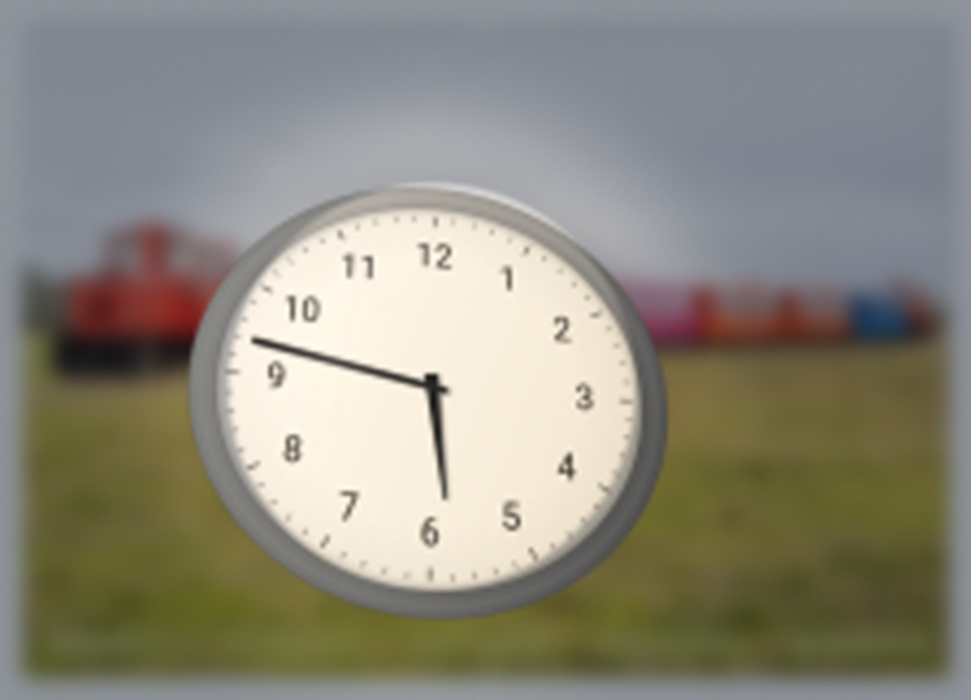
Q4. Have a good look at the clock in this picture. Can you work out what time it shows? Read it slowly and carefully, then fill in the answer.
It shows 5:47
